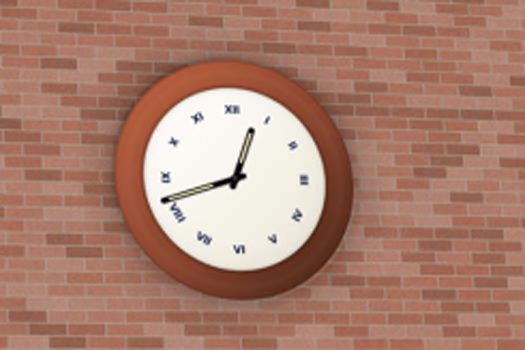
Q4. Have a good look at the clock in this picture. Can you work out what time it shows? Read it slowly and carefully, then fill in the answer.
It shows 12:42
